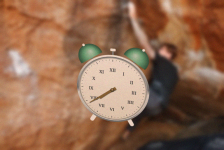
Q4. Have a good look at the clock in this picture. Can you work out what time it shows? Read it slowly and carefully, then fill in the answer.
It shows 7:39
